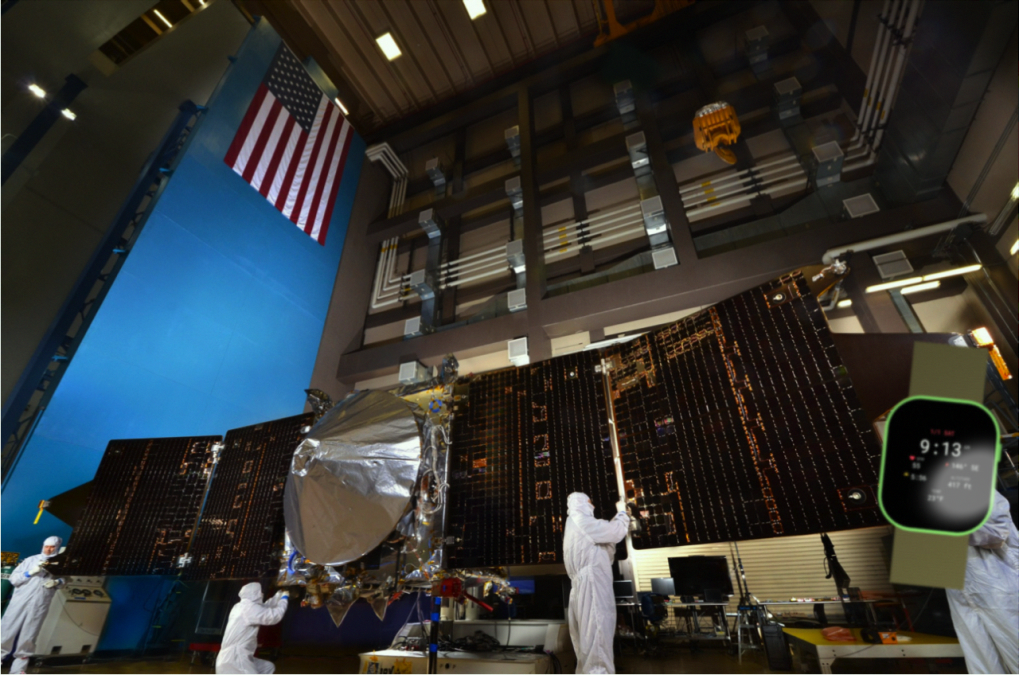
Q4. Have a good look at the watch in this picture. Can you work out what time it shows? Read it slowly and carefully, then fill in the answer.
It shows 9:13
